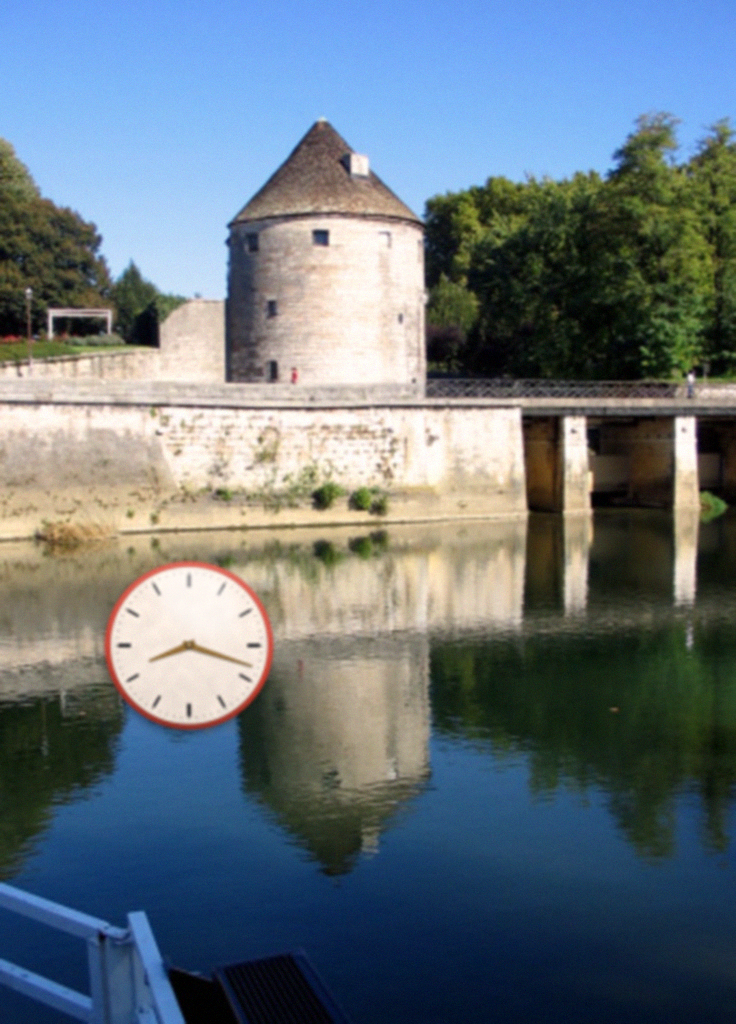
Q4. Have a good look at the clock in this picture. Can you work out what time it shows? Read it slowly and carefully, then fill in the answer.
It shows 8:18
